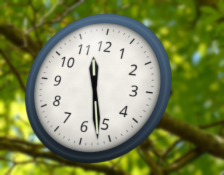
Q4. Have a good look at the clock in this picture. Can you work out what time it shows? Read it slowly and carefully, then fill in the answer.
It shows 11:27
